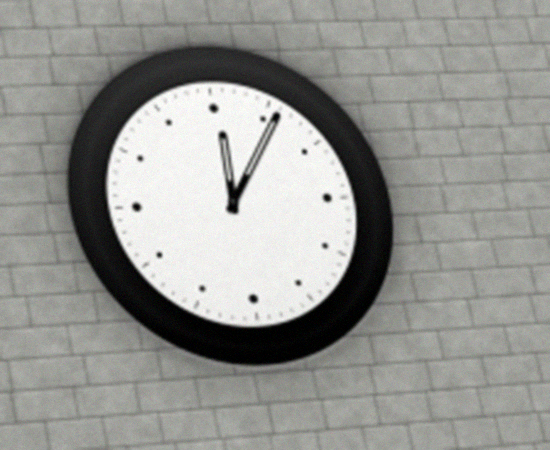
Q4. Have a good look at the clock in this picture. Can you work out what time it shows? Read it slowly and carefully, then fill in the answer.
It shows 12:06
